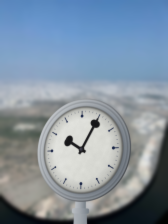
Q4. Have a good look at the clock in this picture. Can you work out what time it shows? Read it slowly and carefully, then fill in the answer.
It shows 10:05
